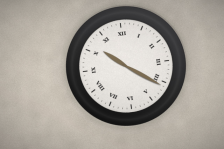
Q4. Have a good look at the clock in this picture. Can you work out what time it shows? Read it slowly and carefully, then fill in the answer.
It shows 10:21
